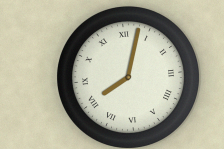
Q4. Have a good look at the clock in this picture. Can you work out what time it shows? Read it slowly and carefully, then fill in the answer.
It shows 8:03
